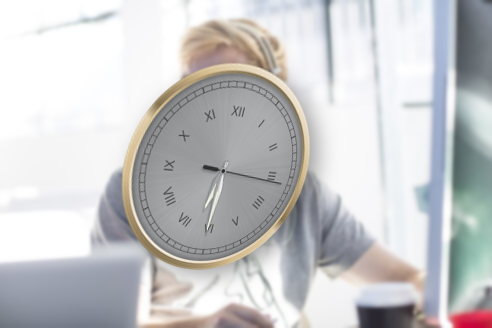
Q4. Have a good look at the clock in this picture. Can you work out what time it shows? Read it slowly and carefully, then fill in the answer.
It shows 6:30:16
